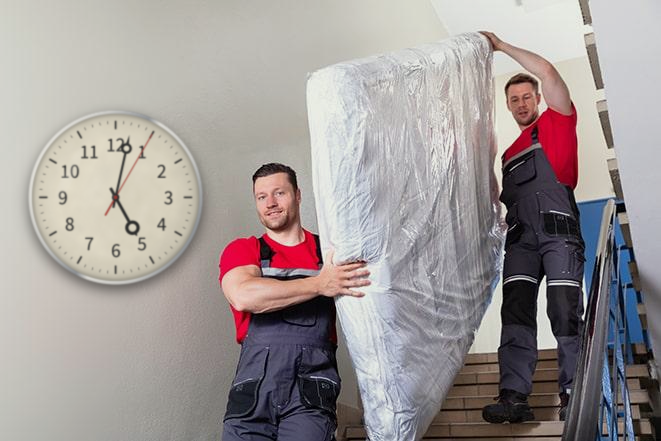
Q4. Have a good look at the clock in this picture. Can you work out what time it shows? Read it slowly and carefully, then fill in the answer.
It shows 5:02:05
